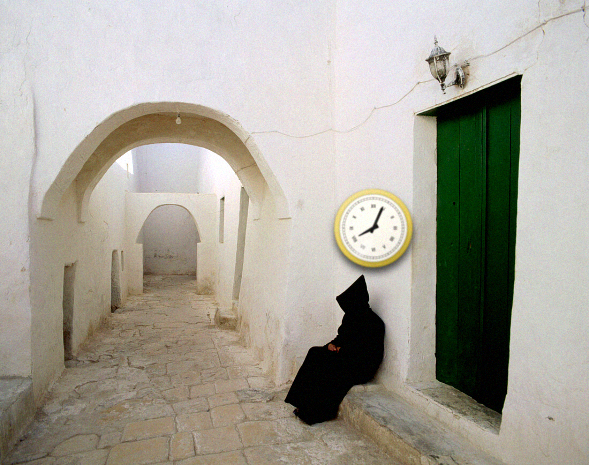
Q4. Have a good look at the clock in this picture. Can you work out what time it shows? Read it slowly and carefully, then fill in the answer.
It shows 8:04
